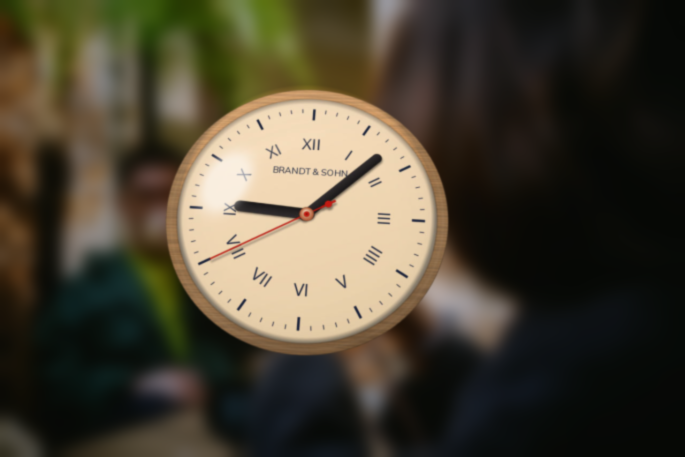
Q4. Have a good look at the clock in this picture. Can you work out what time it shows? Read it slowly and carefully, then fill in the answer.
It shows 9:07:40
